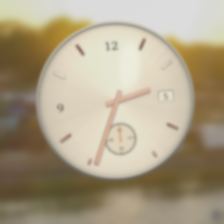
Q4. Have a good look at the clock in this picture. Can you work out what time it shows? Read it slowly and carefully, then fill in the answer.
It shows 2:34
